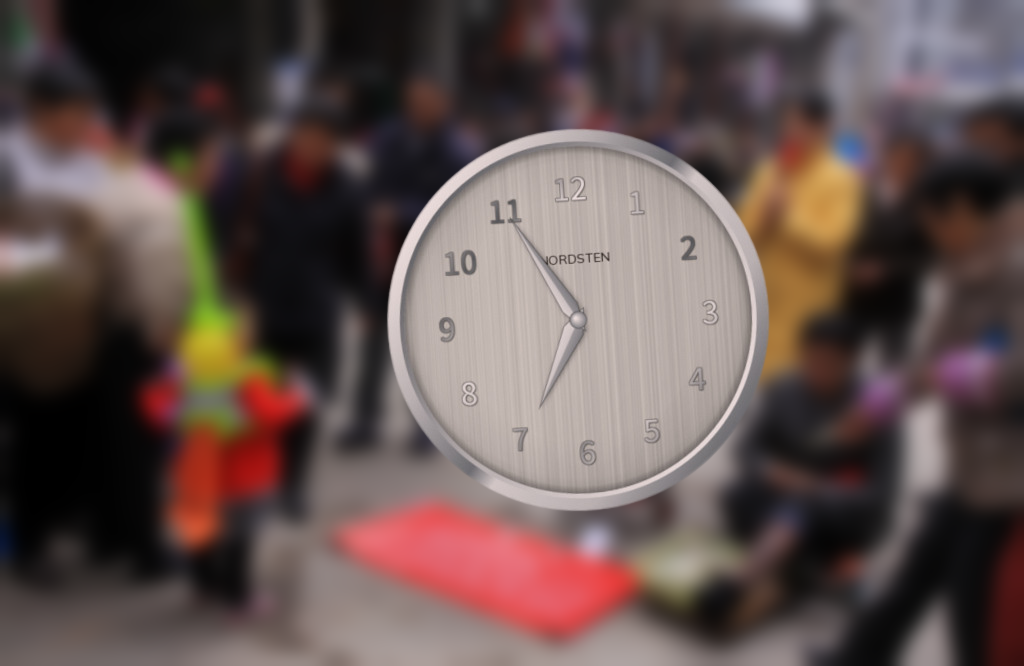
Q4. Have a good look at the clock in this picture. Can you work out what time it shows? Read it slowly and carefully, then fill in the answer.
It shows 6:55
